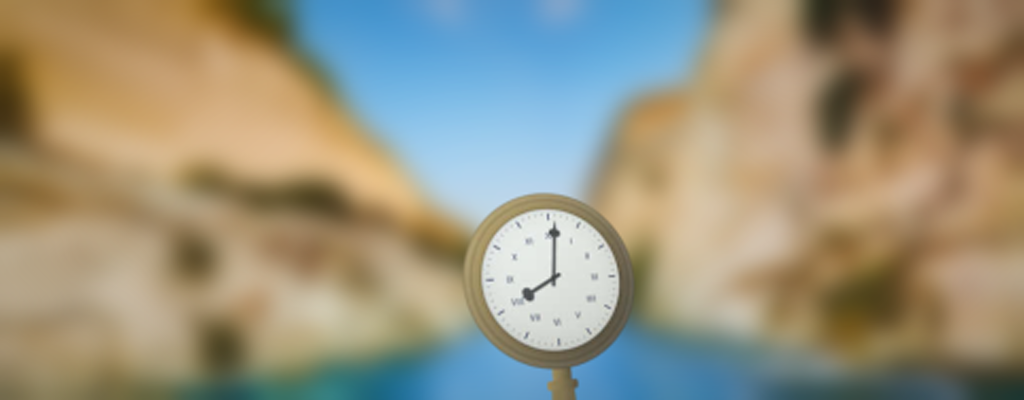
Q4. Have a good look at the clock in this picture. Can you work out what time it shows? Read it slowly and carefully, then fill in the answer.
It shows 8:01
